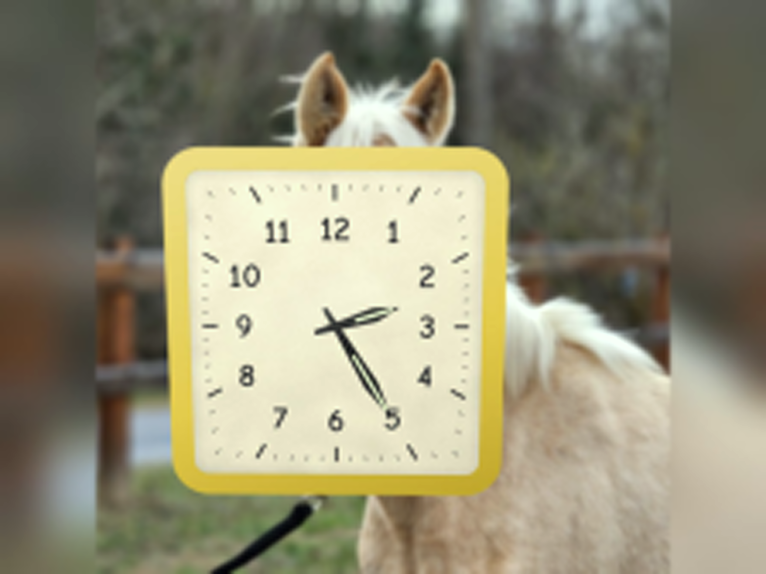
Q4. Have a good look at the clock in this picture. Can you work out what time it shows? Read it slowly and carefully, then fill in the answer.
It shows 2:25
